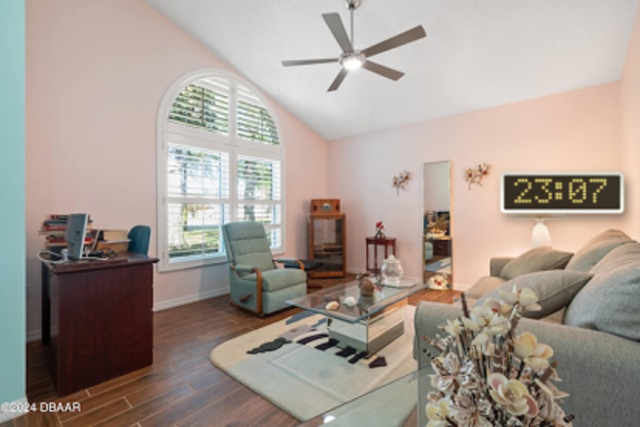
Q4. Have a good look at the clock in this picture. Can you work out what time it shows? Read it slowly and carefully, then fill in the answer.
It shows 23:07
